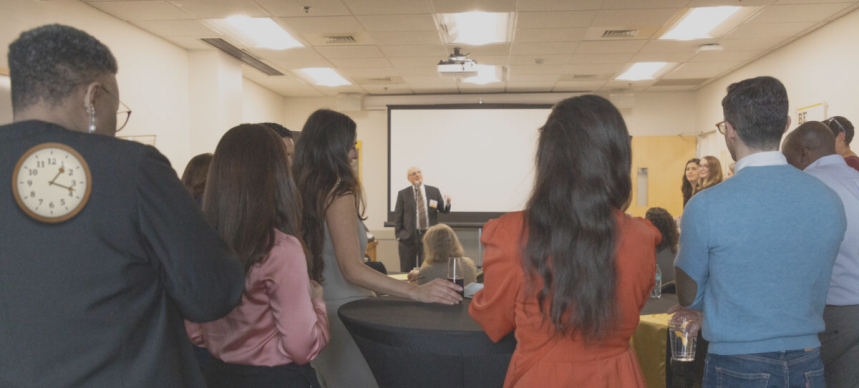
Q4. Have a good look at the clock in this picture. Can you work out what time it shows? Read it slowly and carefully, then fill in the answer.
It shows 1:18
